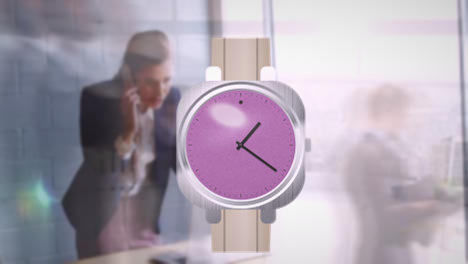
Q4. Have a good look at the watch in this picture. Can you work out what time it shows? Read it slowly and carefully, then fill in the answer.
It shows 1:21
